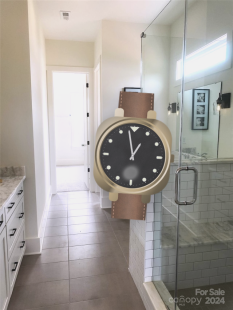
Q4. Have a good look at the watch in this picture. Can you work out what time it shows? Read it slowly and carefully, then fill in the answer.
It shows 12:58
